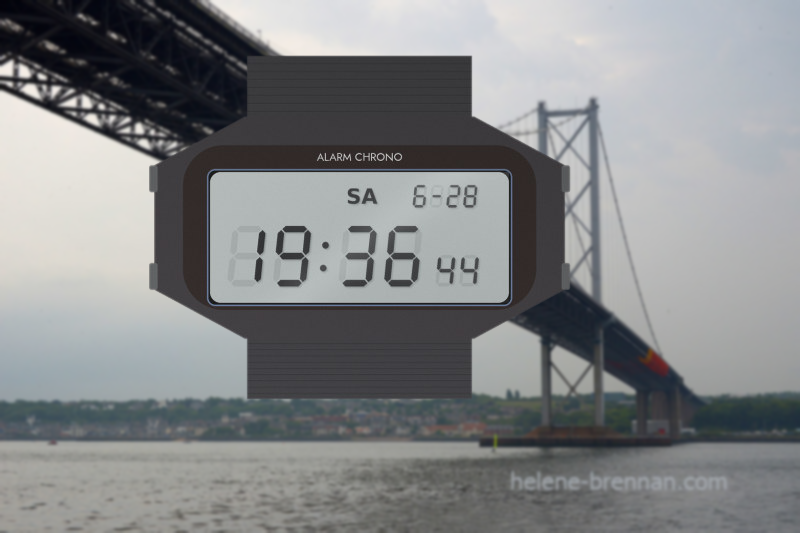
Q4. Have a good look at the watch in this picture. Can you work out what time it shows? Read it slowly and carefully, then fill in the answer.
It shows 19:36:44
